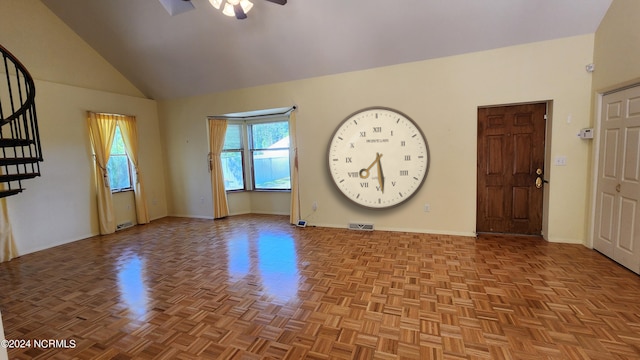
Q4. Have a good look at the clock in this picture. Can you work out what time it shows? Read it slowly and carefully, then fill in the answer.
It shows 7:29
